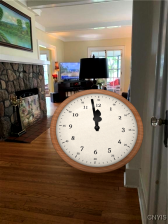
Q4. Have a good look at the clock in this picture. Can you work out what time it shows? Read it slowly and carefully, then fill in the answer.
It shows 11:58
